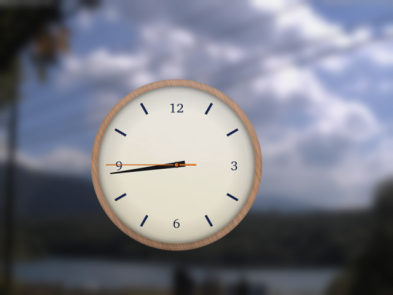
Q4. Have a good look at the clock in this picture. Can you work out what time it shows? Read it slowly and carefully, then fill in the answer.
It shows 8:43:45
